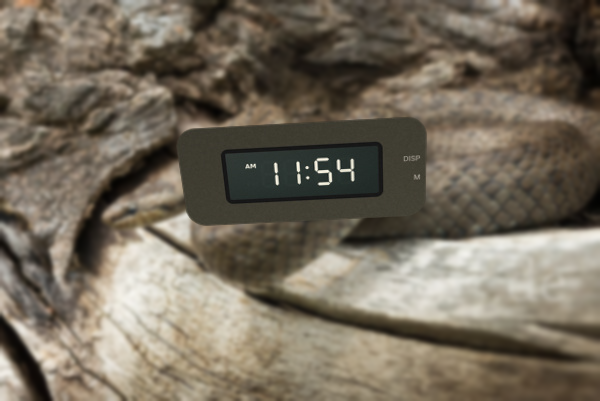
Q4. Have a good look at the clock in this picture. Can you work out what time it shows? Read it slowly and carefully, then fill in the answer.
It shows 11:54
